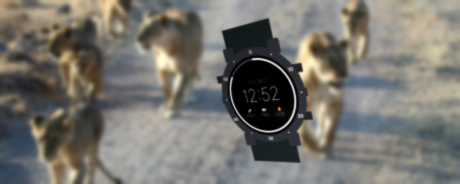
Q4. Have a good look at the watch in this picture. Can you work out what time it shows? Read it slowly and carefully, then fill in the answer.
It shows 12:52
